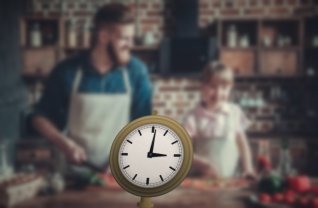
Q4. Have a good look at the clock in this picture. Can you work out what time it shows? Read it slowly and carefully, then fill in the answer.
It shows 3:01
